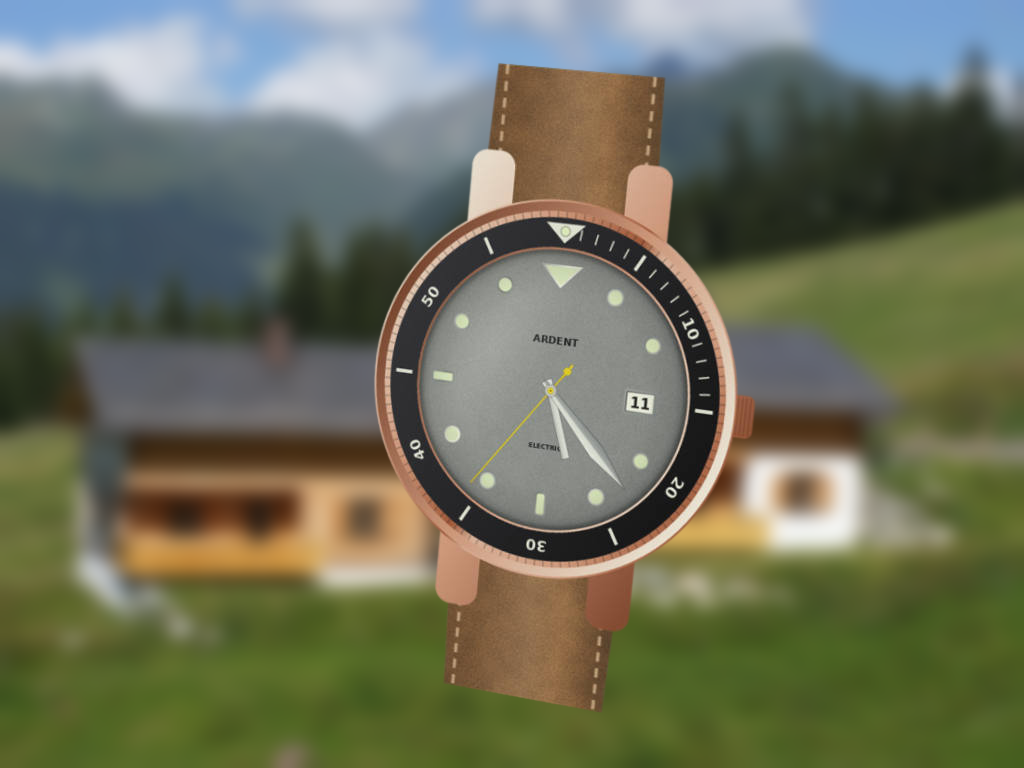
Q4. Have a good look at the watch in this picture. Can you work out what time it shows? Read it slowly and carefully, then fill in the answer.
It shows 5:22:36
